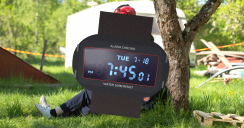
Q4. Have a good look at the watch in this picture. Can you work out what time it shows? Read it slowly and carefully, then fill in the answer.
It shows 7:45:01
